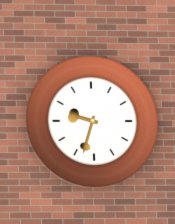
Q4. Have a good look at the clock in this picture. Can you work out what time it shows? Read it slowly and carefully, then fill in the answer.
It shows 9:33
